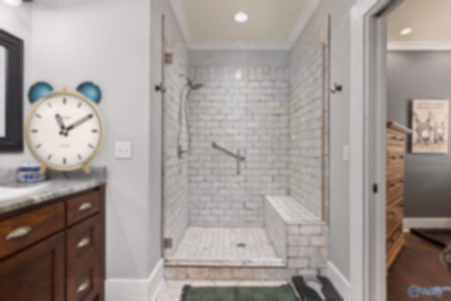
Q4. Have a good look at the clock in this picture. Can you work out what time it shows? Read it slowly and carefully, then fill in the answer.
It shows 11:10
